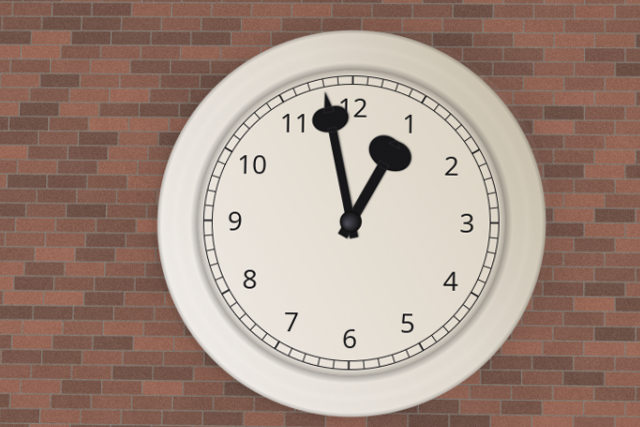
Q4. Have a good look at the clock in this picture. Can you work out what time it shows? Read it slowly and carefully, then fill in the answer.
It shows 12:58
